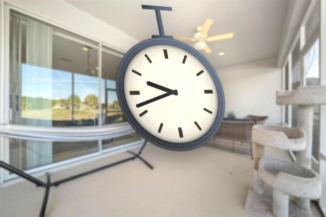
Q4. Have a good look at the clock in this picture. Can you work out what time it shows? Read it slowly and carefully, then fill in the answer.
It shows 9:42
